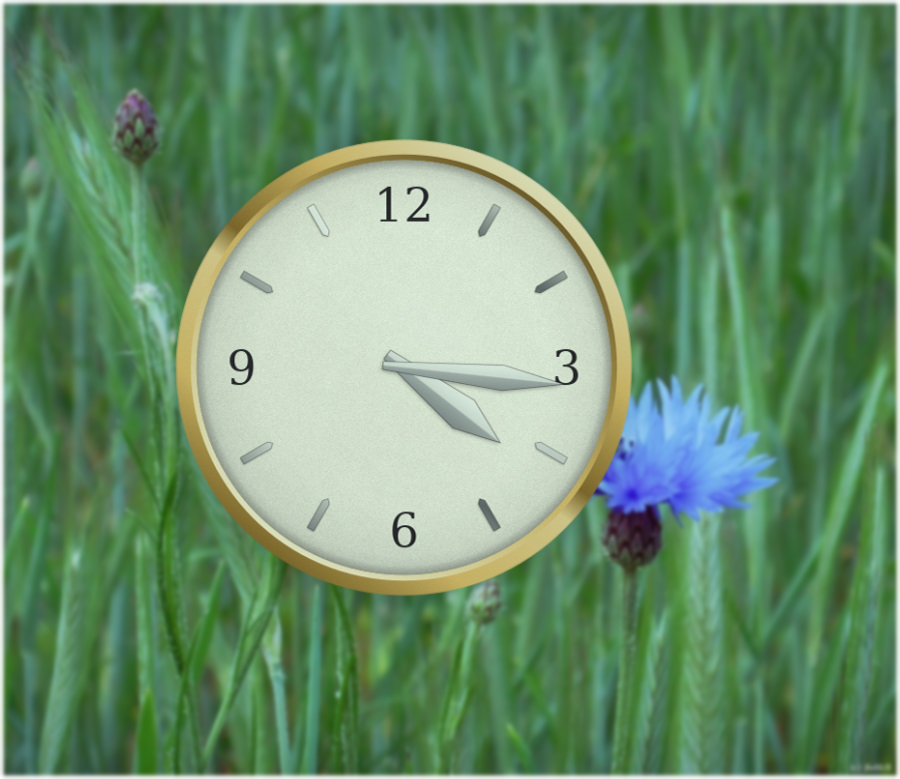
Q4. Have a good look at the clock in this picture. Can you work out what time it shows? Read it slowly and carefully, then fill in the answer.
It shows 4:16
